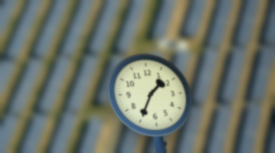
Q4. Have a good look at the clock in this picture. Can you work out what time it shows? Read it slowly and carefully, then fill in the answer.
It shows 1:35
